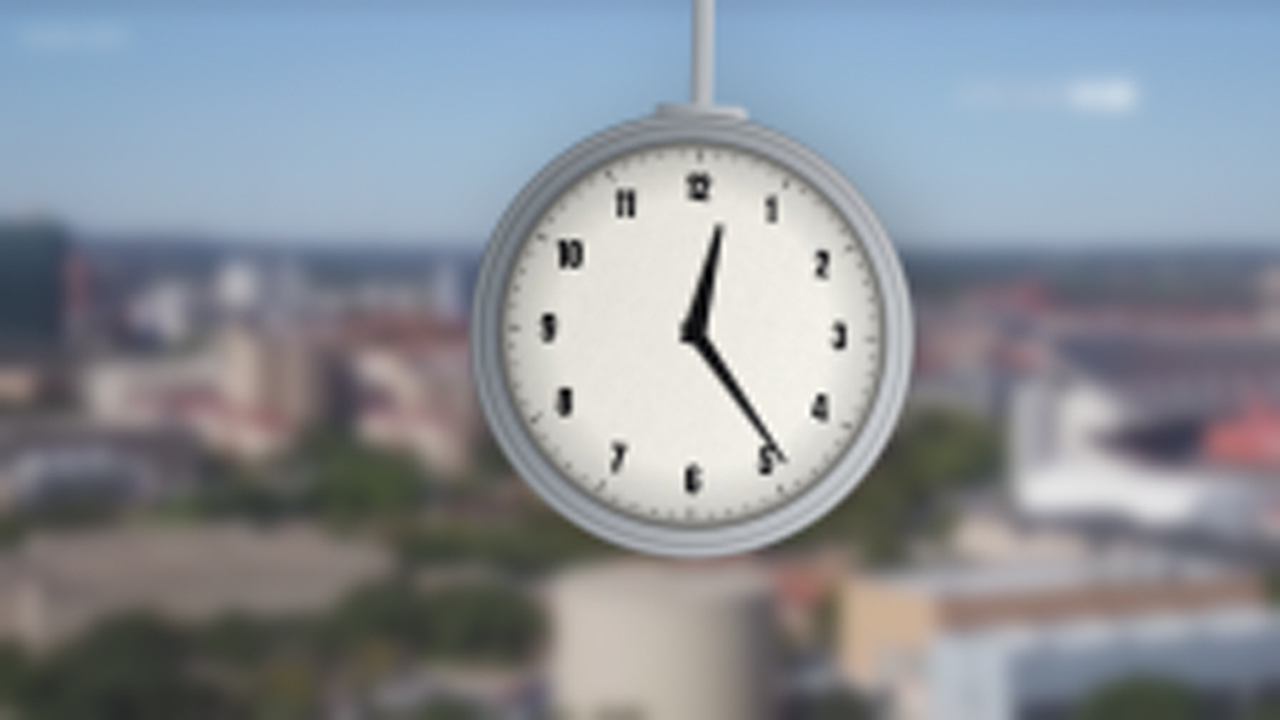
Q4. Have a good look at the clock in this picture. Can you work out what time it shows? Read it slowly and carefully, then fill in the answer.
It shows 12:24
